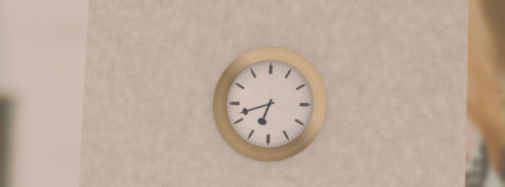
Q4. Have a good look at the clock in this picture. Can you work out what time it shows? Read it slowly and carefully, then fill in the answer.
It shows 6:42
